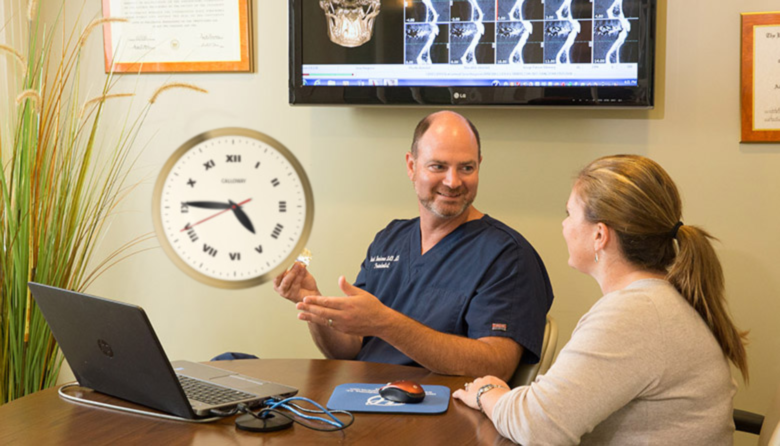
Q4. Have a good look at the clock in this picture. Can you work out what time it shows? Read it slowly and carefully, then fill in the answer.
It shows 4:45:41
